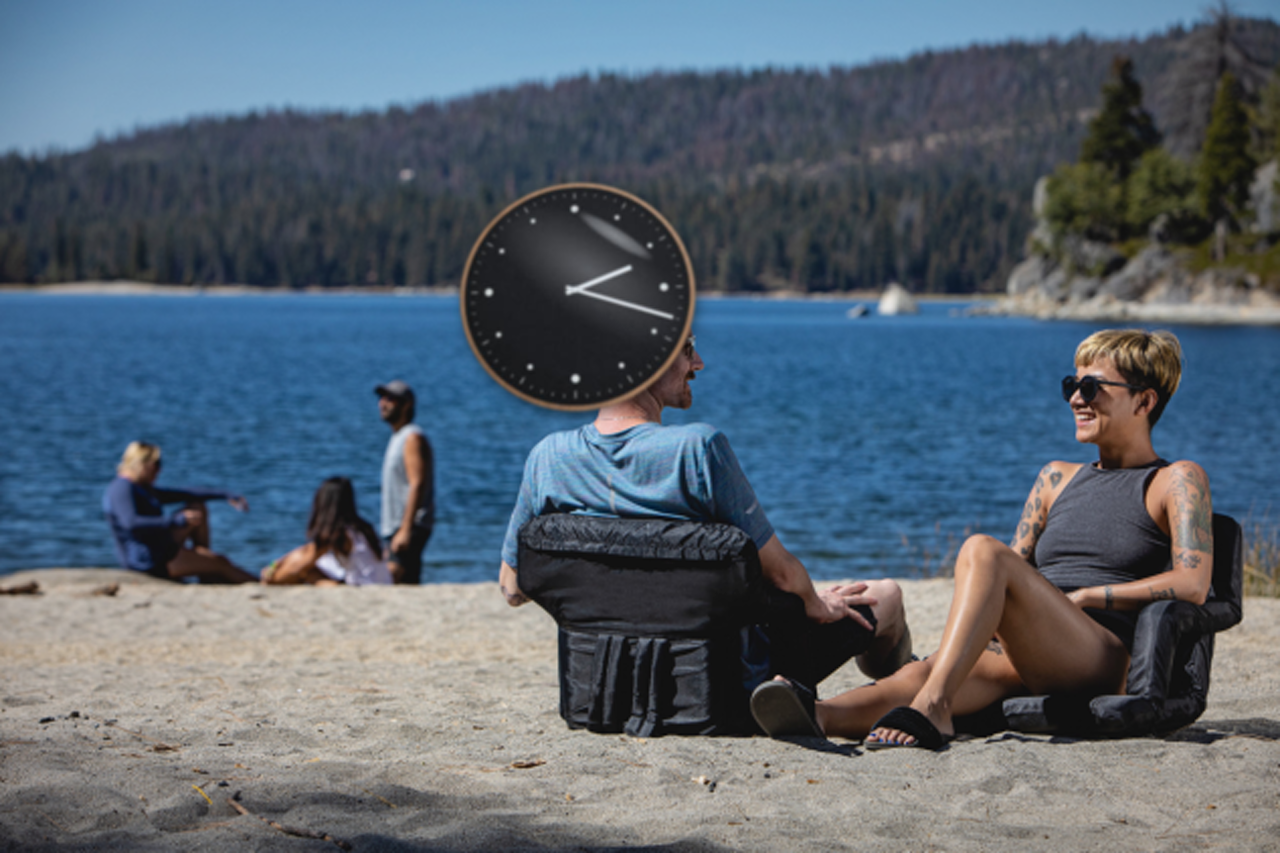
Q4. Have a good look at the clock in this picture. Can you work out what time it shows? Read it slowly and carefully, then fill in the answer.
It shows 2:18
